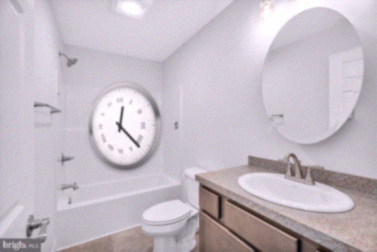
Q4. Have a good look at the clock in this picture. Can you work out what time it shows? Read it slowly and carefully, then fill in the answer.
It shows 12:22
